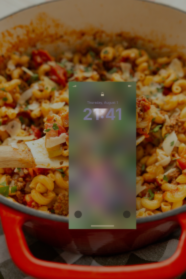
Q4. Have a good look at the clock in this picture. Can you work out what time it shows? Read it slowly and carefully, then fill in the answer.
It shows 21:41
